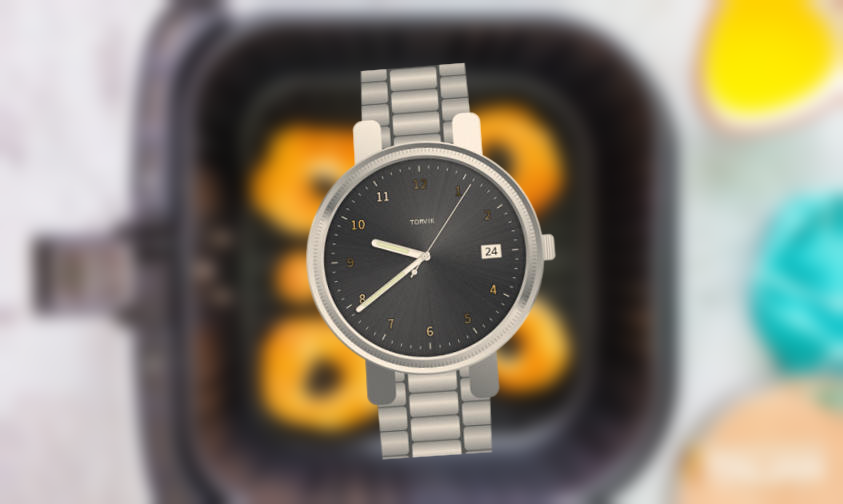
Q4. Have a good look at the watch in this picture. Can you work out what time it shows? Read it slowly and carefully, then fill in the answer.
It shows 9:39:06
